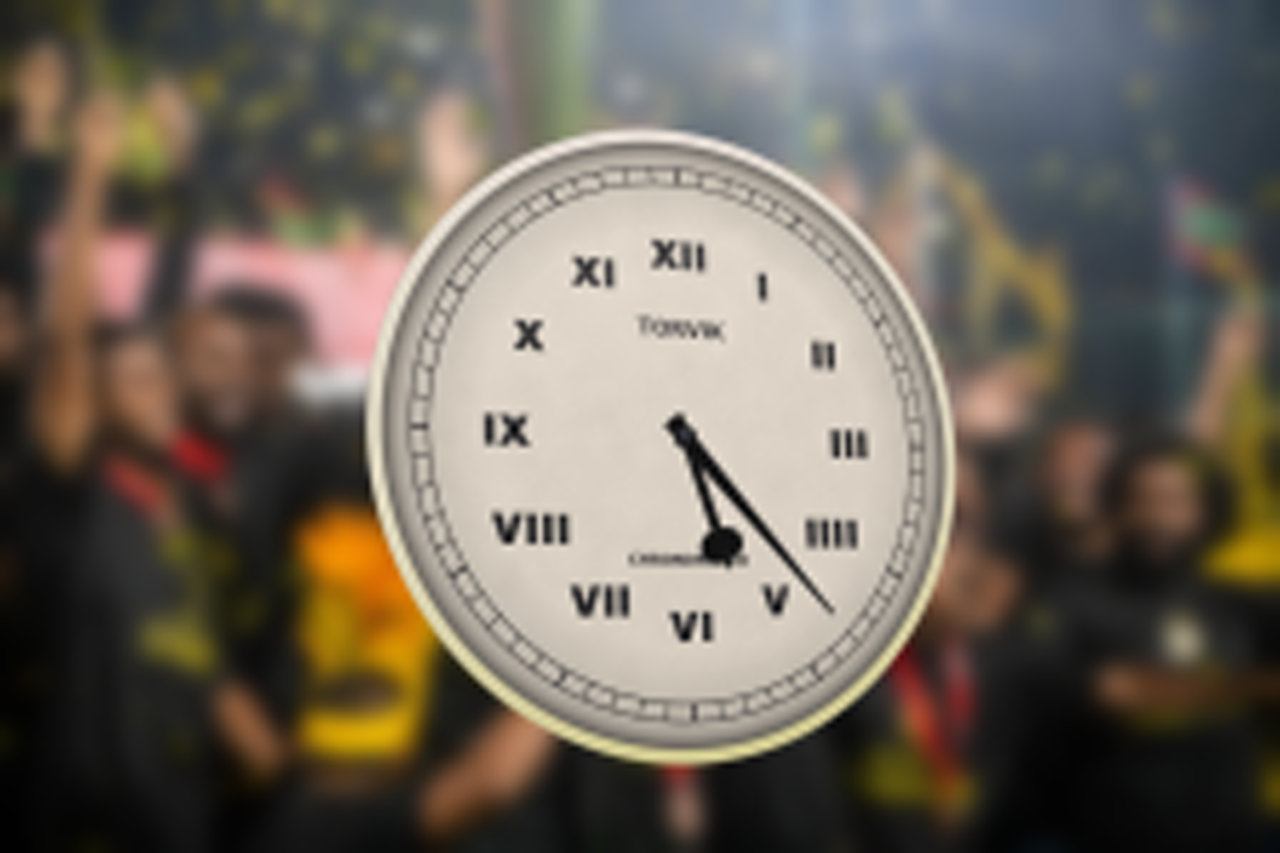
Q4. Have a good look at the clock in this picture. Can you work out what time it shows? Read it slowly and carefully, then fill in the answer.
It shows 5:23
